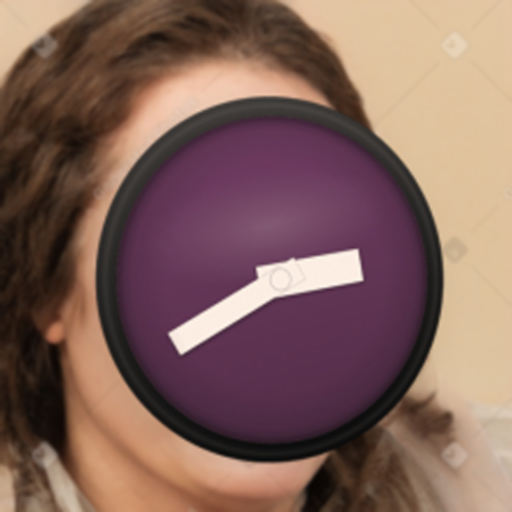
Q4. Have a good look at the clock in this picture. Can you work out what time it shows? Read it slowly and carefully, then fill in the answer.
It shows 2:40
